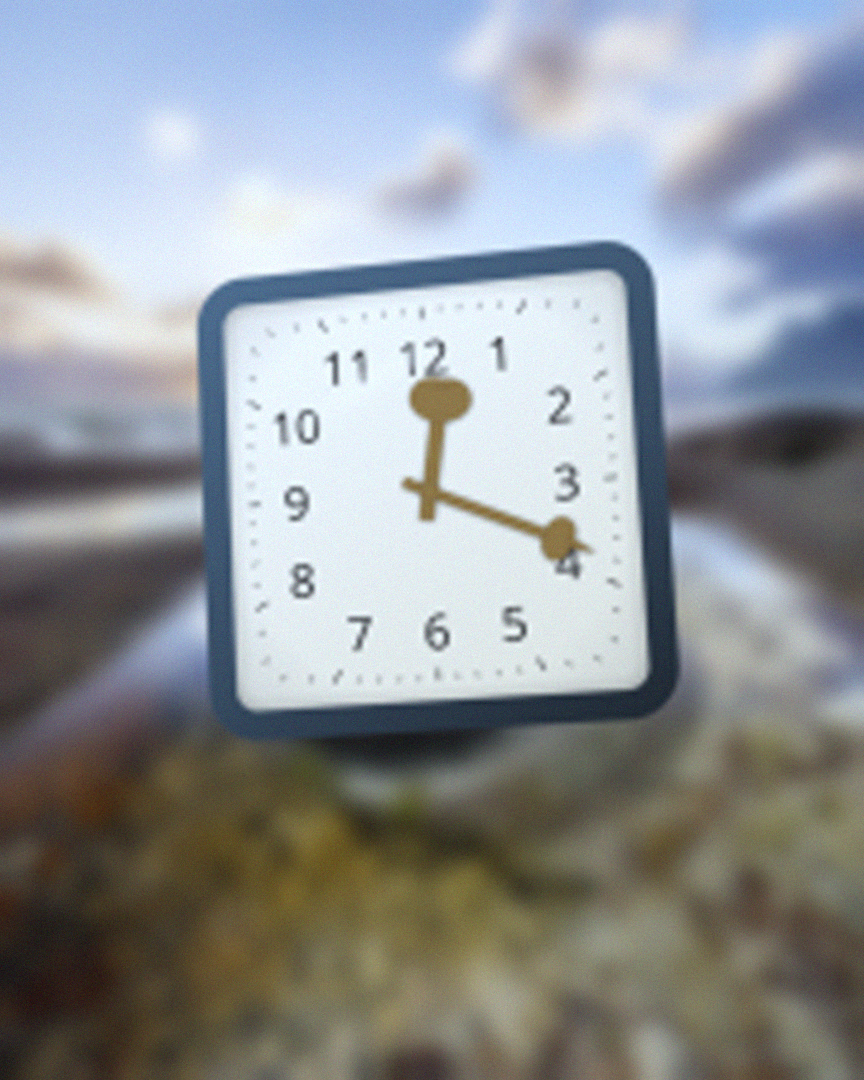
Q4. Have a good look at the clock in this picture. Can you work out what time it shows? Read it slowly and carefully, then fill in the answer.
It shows 12:19
